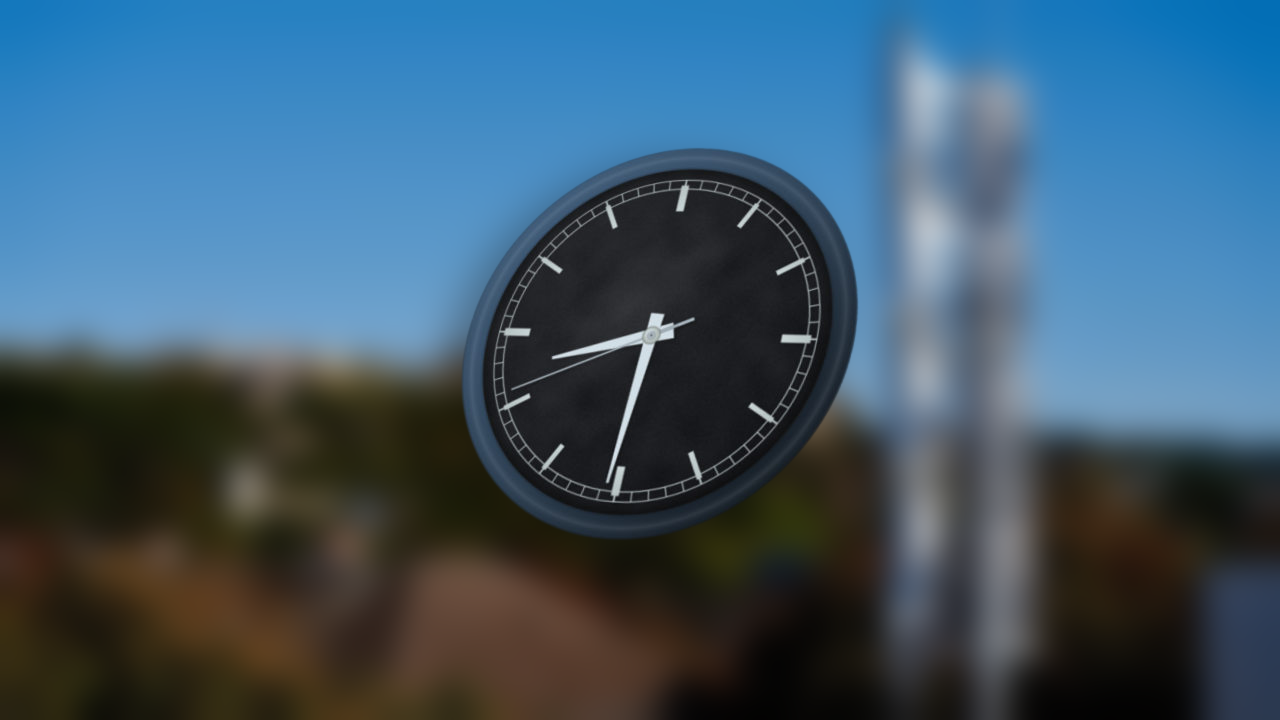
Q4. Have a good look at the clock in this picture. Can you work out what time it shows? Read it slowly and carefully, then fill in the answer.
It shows 8:30:41
